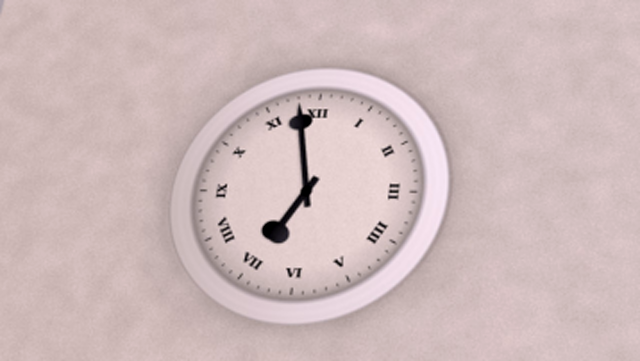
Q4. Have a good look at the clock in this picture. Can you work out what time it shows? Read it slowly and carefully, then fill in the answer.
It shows 6:58
